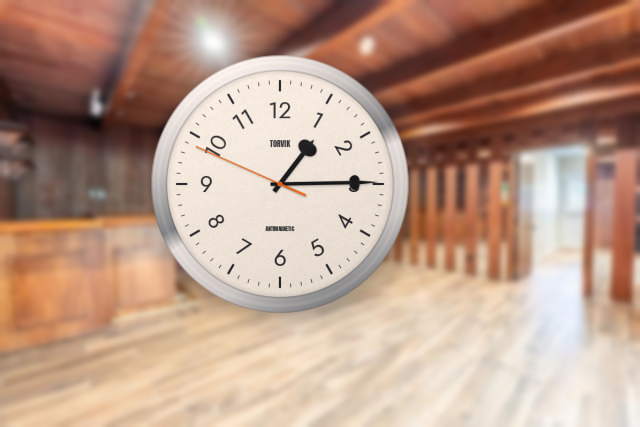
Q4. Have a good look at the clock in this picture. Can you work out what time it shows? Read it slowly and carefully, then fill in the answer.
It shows 1:14:49
